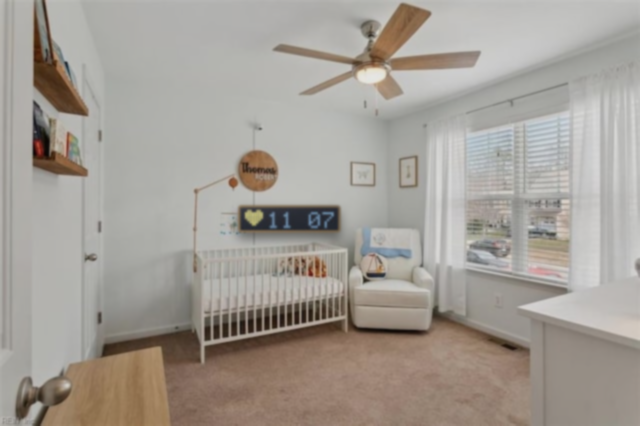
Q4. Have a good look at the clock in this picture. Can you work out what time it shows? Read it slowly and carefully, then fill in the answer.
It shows 11:07
